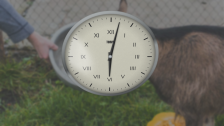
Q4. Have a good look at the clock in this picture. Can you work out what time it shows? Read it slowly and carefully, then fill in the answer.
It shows 6:02
